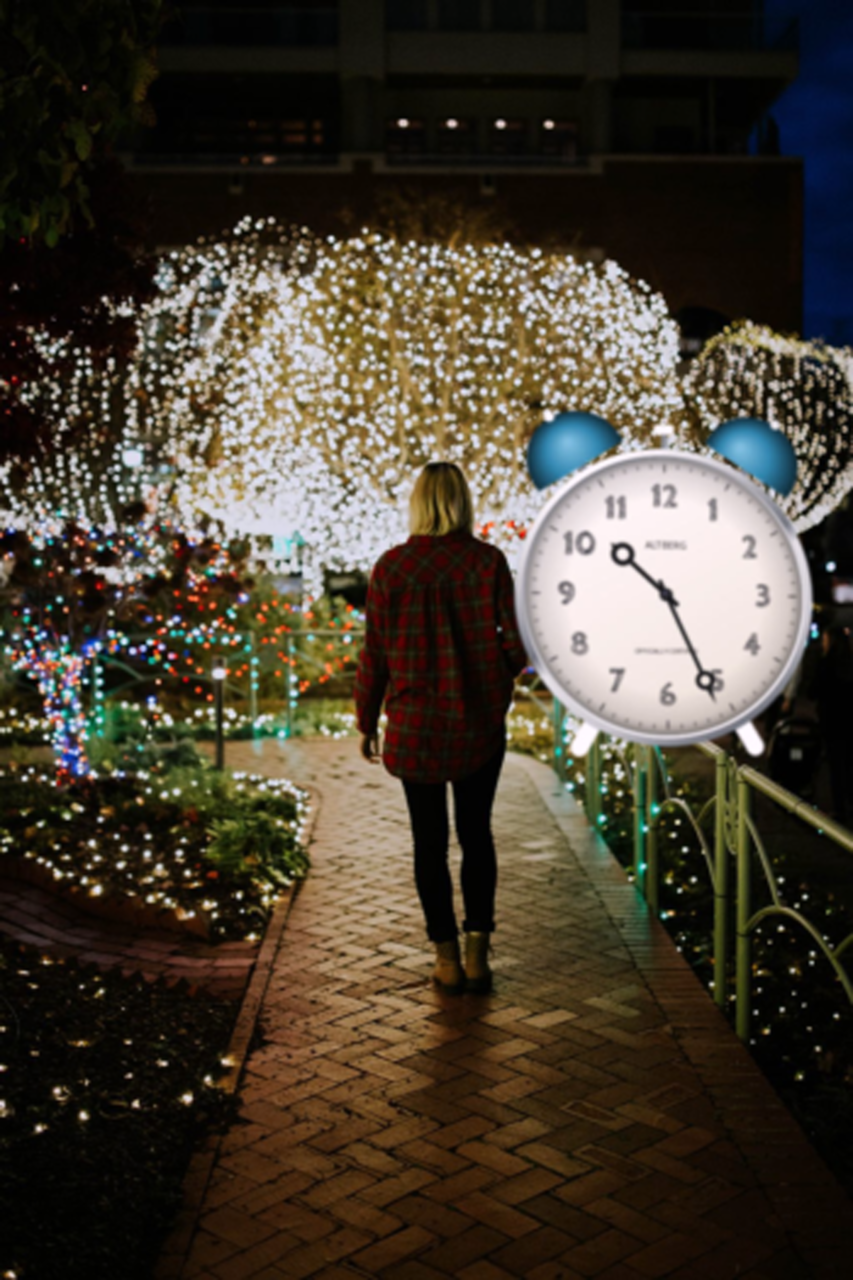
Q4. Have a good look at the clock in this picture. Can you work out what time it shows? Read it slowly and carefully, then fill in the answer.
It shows 10:26
